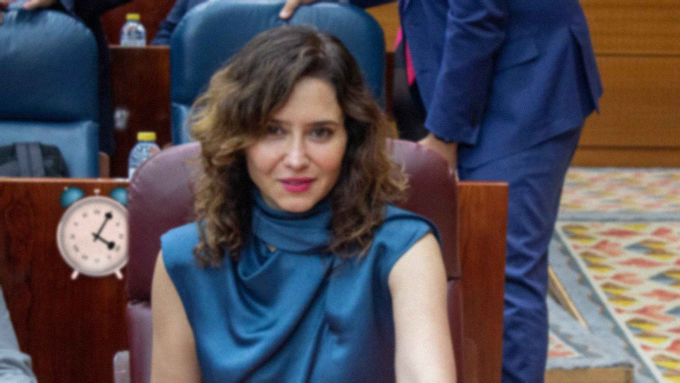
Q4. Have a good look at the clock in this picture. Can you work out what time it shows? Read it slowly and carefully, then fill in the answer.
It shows 4:05
